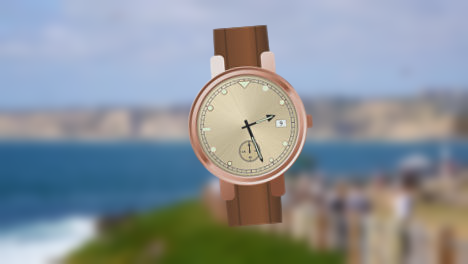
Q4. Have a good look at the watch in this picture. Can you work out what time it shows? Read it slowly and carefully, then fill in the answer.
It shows 2:27
